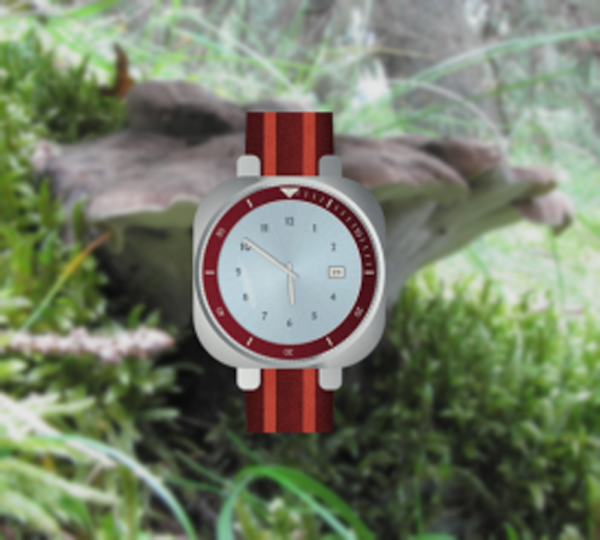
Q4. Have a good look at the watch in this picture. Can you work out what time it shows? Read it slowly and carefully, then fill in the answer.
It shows 5:51
